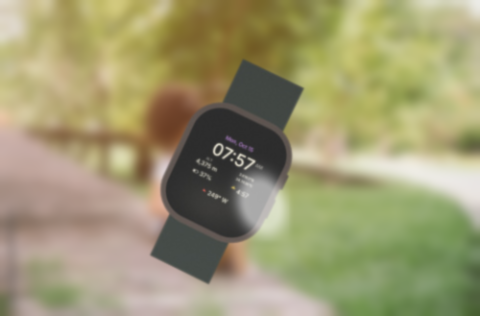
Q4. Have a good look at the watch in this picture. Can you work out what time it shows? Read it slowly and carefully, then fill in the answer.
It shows 7:57
